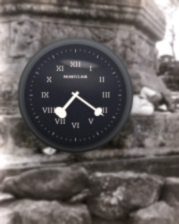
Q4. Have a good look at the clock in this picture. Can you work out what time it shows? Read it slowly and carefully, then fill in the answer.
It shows 7:21
